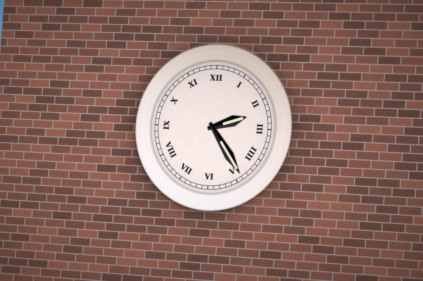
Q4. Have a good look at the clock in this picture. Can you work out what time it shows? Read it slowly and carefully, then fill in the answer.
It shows 2:24
